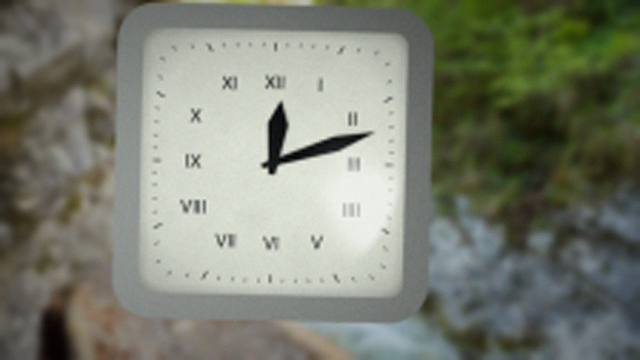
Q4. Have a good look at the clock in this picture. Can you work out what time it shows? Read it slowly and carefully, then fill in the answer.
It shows 12:12
